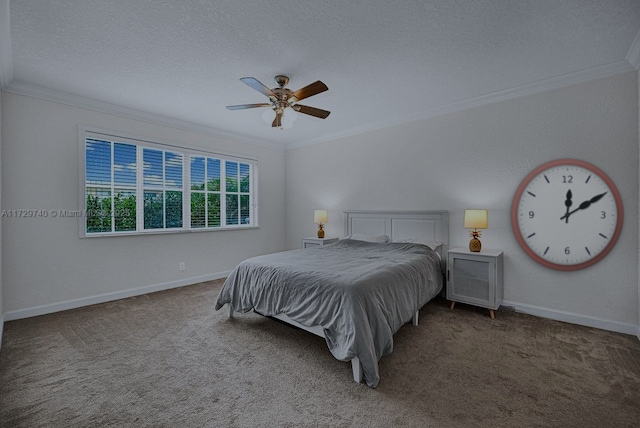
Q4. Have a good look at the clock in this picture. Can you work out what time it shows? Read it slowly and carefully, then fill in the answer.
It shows 12:10
